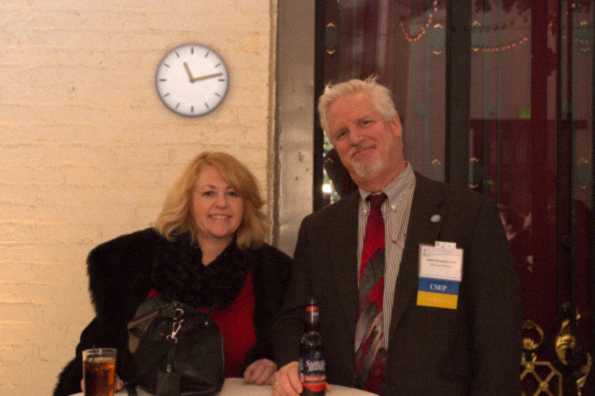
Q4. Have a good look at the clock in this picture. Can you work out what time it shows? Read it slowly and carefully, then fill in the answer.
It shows 11:13
